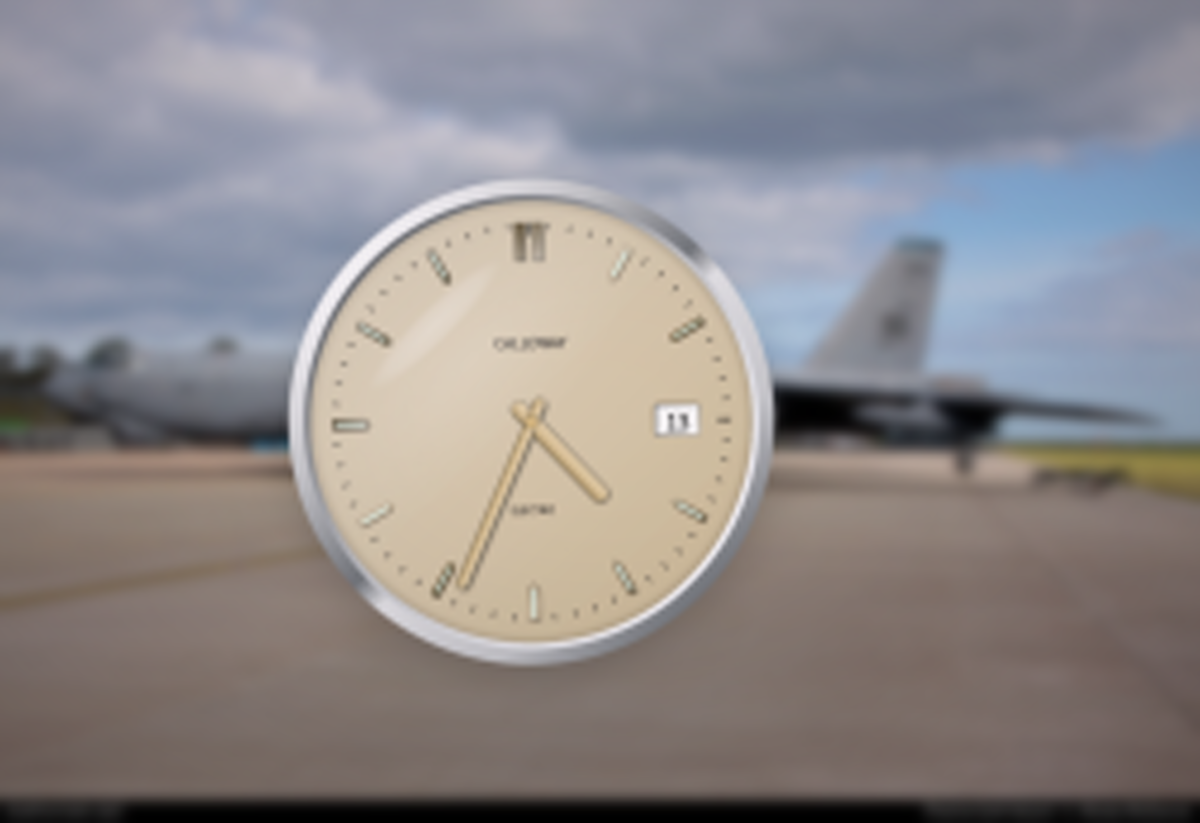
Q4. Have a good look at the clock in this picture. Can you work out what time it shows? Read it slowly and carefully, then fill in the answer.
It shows 4:34
